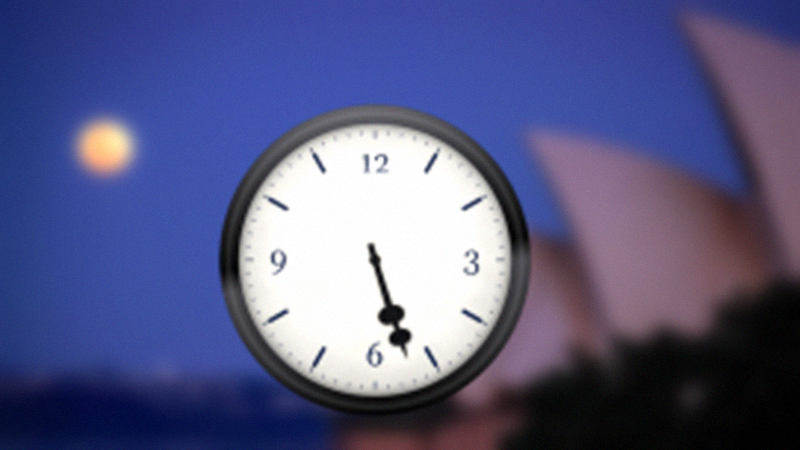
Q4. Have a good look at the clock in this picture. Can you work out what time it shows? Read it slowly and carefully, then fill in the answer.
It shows 5:27
